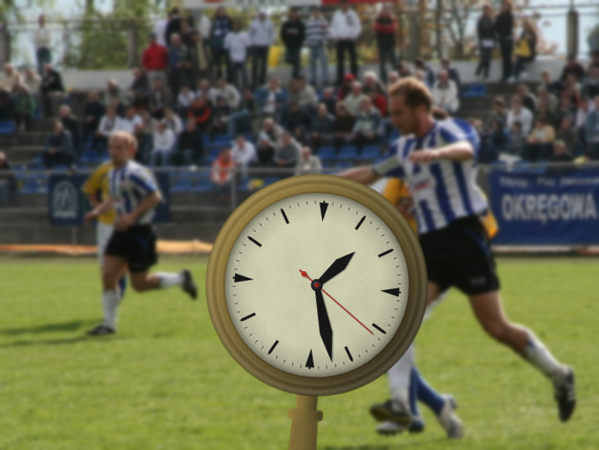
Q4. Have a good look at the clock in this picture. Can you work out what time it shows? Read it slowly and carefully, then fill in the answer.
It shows 1:27:21
